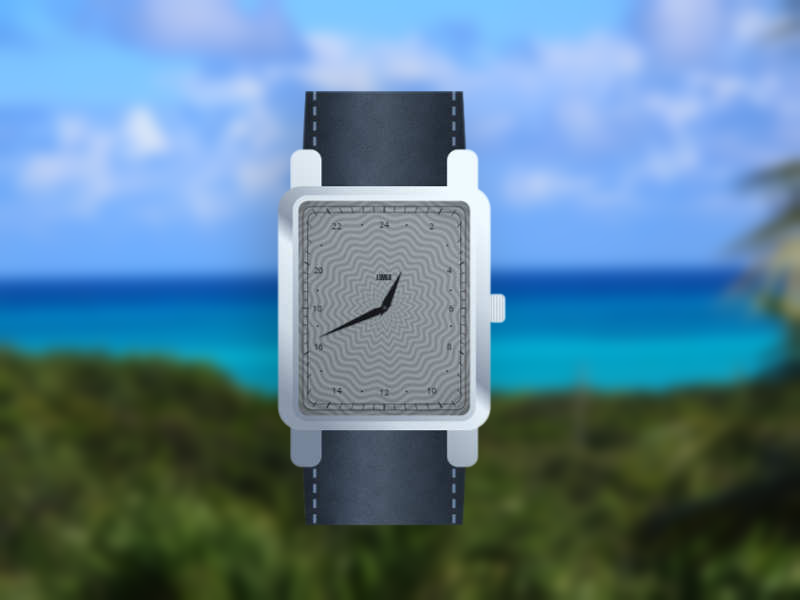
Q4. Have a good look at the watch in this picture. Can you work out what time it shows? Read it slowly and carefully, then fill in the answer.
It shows 1:41
